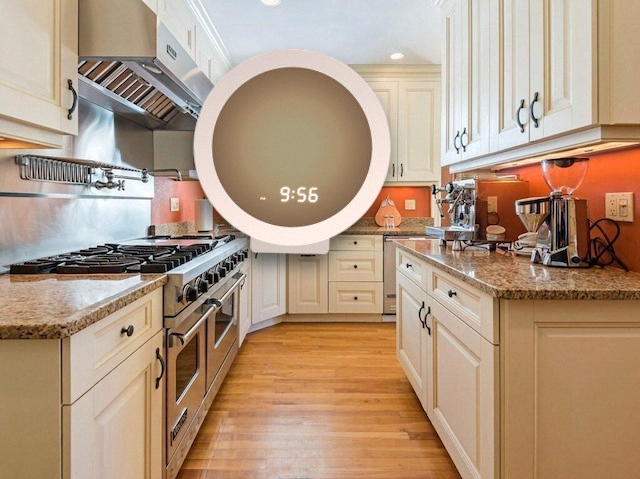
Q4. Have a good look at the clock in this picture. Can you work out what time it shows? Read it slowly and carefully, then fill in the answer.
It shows 9:56
